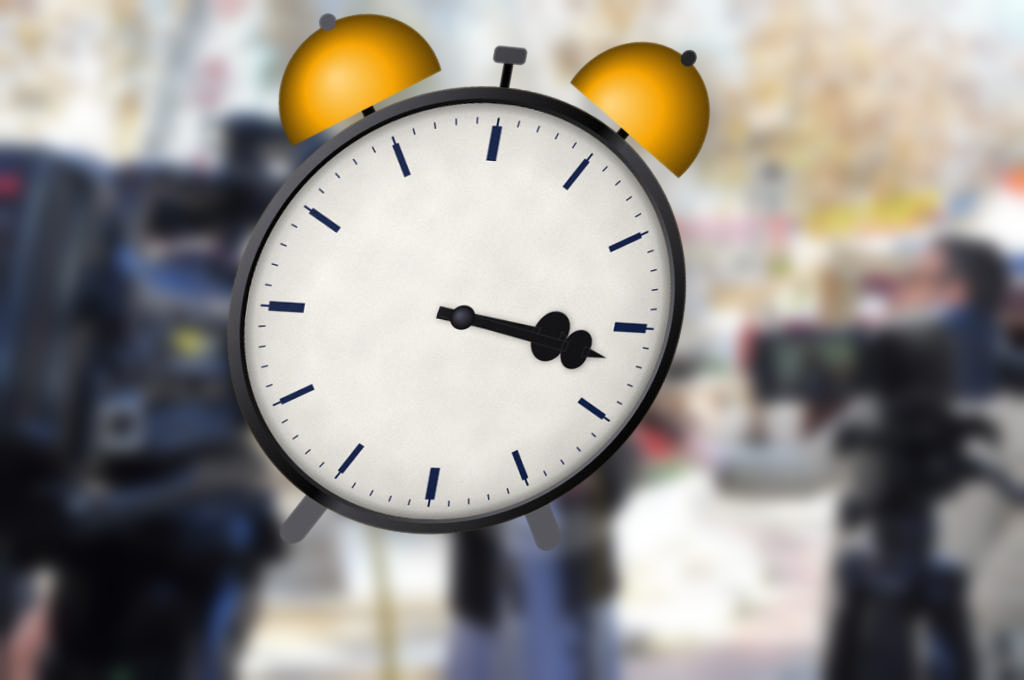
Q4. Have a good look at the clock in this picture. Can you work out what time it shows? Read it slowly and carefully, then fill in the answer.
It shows 3:17
